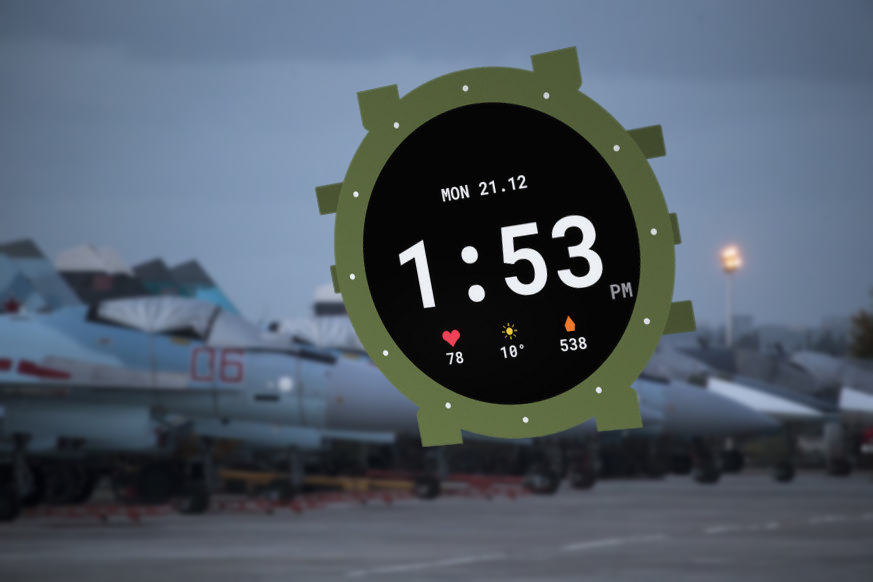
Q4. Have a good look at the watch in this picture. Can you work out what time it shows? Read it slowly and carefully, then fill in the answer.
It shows 1:53
